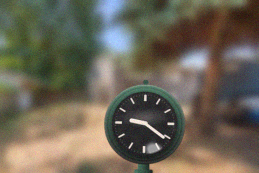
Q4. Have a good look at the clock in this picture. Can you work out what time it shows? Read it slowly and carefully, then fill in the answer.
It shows 9:21
